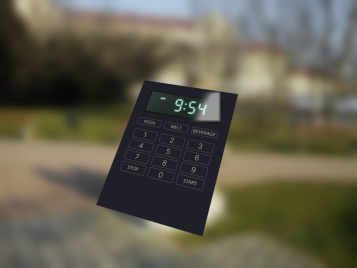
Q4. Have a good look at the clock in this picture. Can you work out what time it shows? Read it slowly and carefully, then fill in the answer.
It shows 9:54
